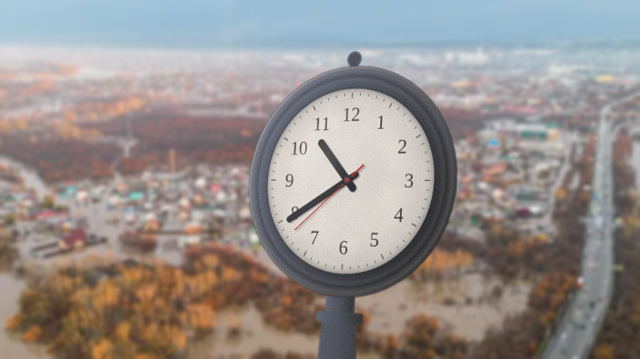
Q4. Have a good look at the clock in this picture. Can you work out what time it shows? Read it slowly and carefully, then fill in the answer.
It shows 10:39:38
